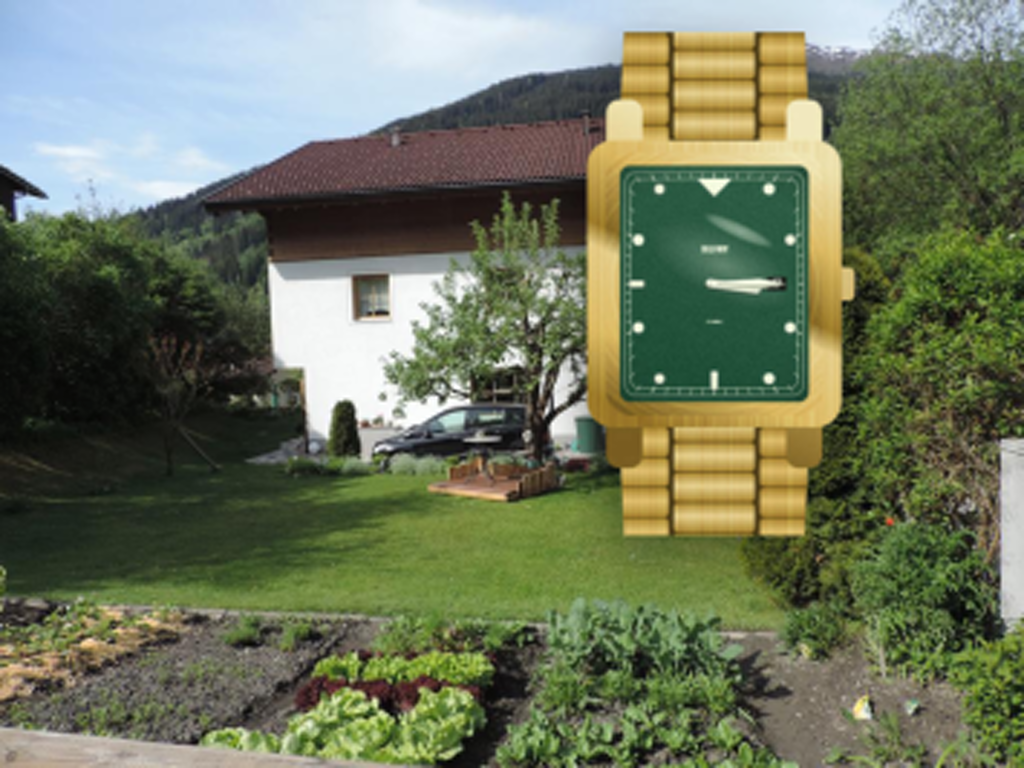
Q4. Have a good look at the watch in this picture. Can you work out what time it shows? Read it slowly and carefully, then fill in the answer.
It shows 3:15
